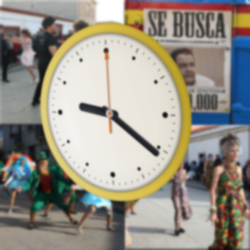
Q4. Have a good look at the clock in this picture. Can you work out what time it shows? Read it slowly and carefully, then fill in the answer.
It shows 9:21:00
